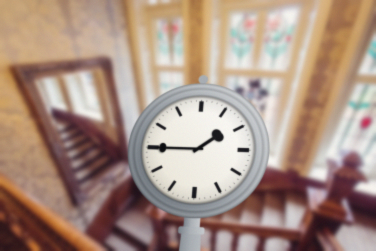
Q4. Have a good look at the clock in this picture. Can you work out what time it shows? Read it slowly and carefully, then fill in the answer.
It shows 1:45
